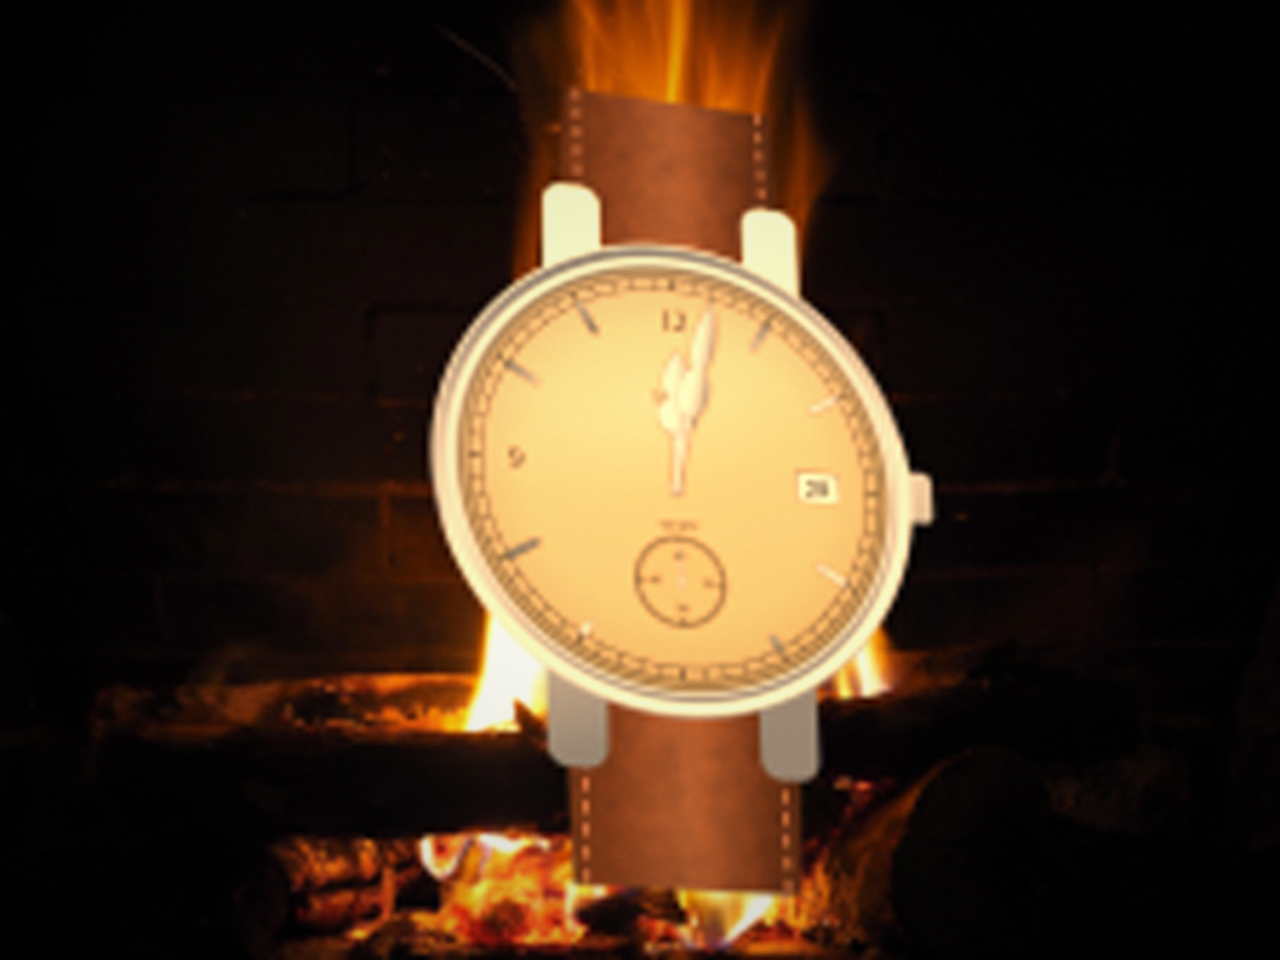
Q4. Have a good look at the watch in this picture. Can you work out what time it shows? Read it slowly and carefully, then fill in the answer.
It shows 12:02
